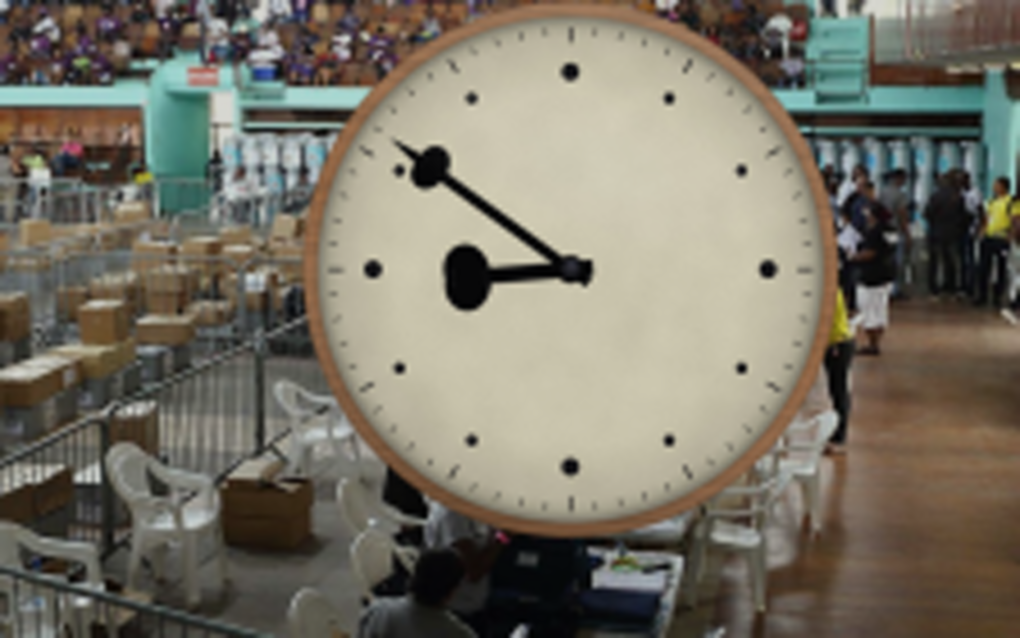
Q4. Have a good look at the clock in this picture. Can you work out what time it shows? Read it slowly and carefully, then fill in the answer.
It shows 8:51
